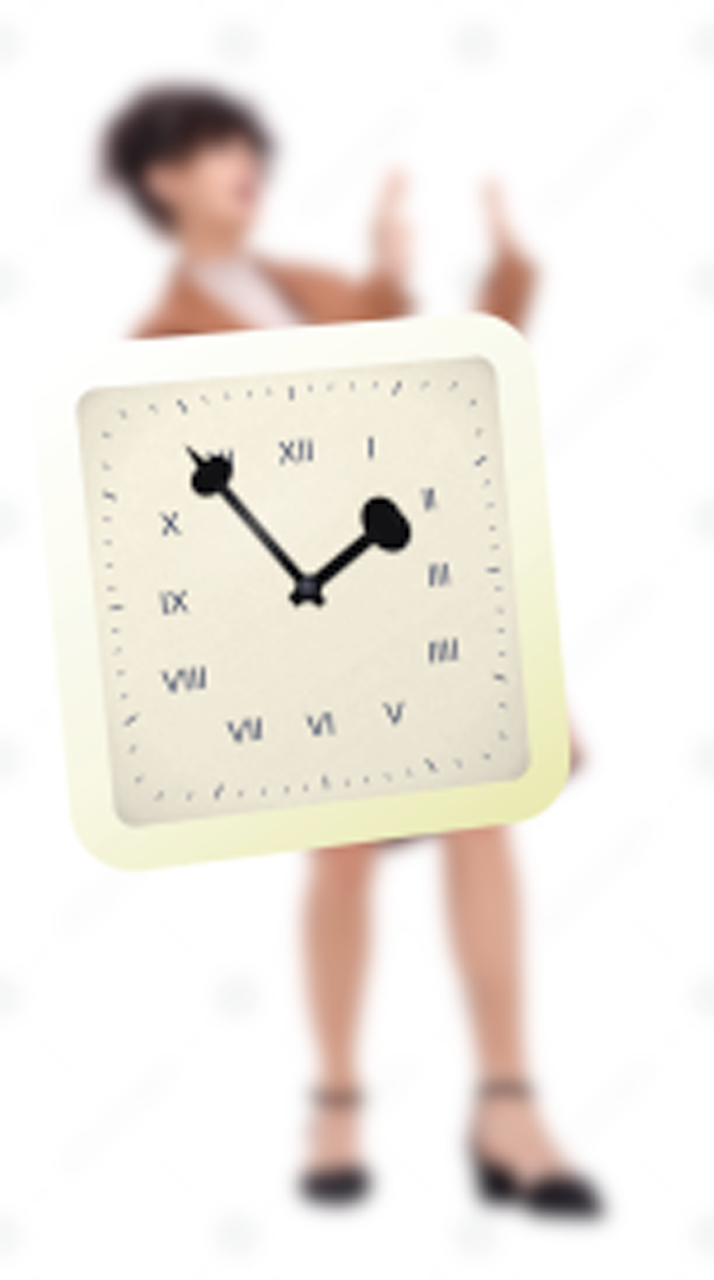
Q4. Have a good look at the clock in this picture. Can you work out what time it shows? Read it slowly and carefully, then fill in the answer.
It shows 1:54
